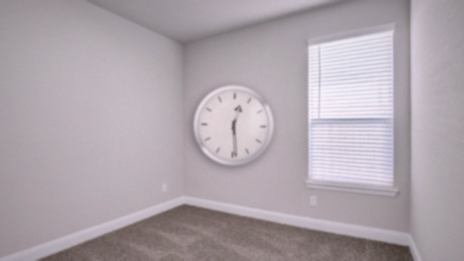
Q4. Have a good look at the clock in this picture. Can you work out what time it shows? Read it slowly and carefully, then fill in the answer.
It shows 12:29
